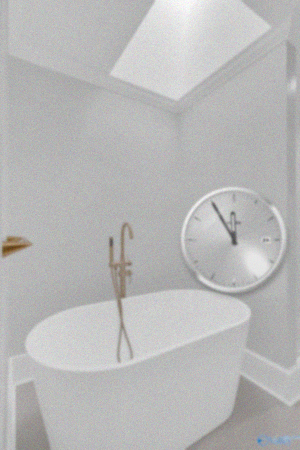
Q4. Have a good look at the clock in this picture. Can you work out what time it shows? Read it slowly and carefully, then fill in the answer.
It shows 11:55
